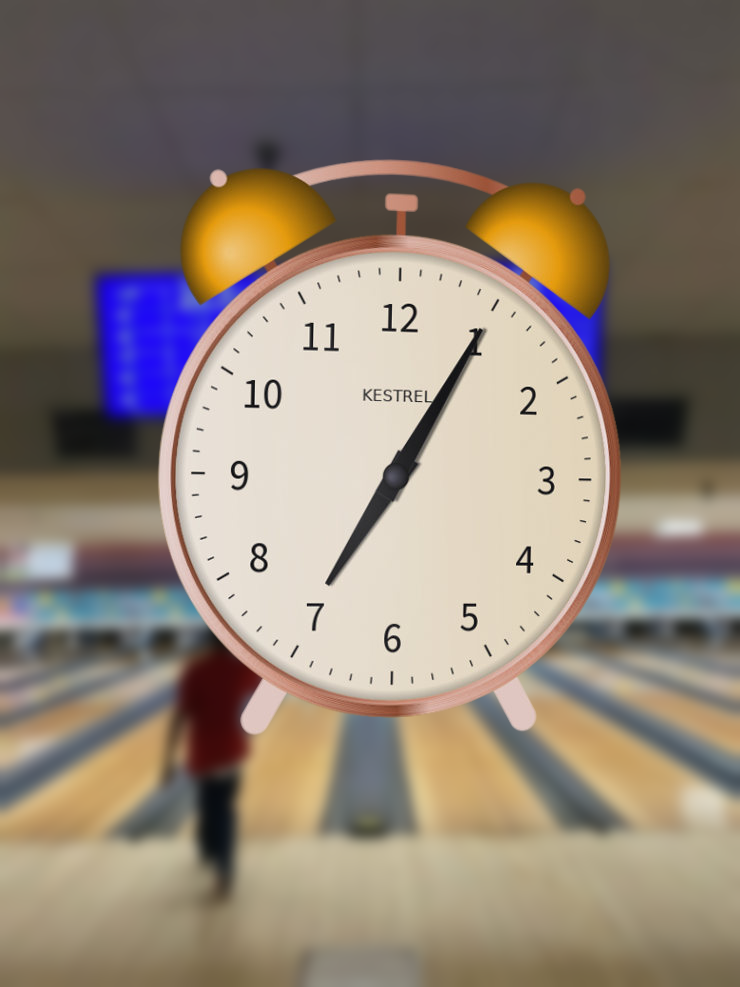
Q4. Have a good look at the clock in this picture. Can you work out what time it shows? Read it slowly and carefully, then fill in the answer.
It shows 7:05
